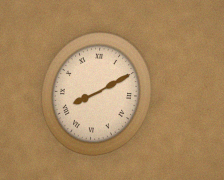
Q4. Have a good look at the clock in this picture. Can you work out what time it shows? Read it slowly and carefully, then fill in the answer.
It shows 8:10
